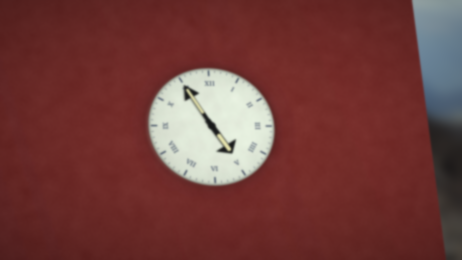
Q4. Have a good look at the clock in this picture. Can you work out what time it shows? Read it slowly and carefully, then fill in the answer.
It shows 4:55
